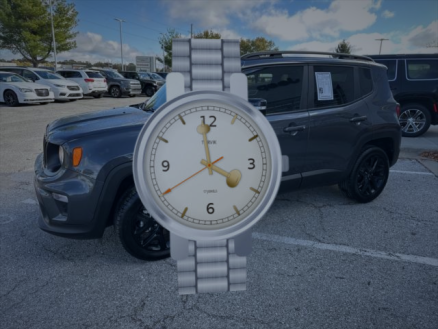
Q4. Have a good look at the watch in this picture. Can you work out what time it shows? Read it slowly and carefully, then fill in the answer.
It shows 3:58:40
